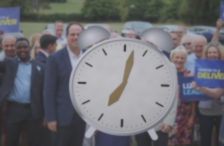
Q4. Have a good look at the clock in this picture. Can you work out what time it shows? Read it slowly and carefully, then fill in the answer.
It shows 7:02
